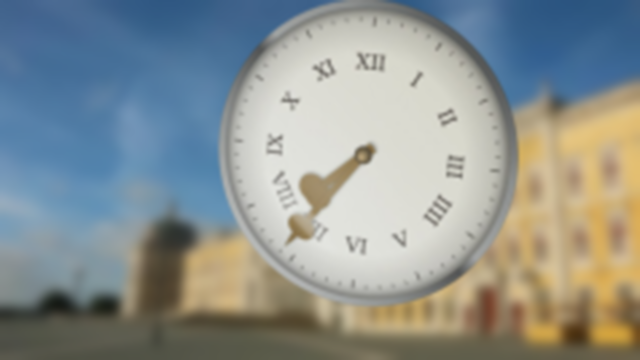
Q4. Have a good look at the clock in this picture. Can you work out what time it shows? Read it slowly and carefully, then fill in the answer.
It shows 7:36
